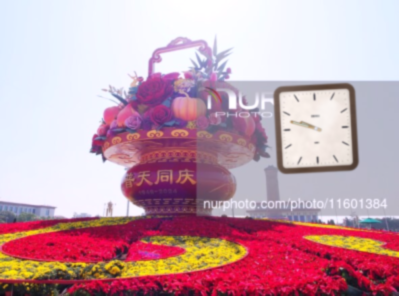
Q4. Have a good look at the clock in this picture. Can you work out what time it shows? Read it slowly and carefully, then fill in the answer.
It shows 9:48
